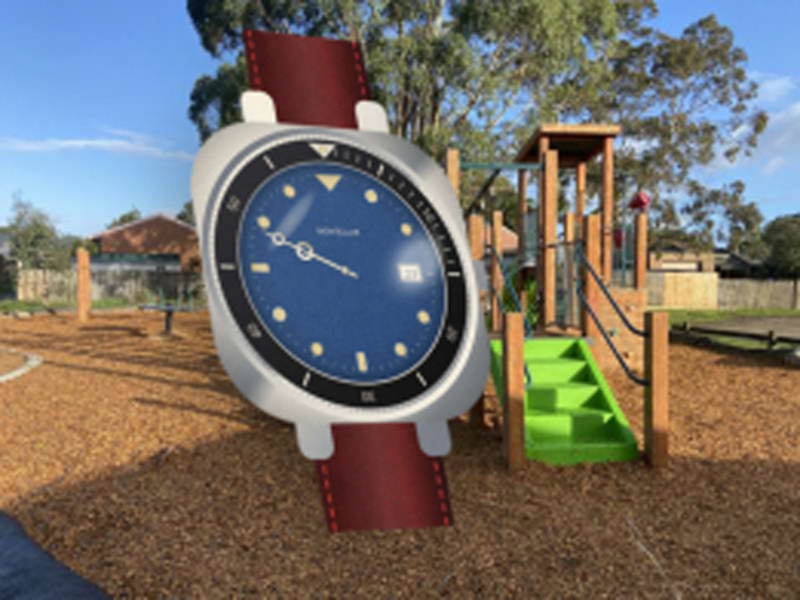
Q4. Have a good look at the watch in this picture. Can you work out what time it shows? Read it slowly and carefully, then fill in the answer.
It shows 9:49
